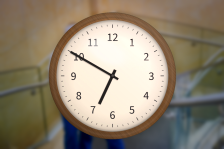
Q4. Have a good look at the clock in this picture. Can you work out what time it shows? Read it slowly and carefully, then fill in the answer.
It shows 6:50
